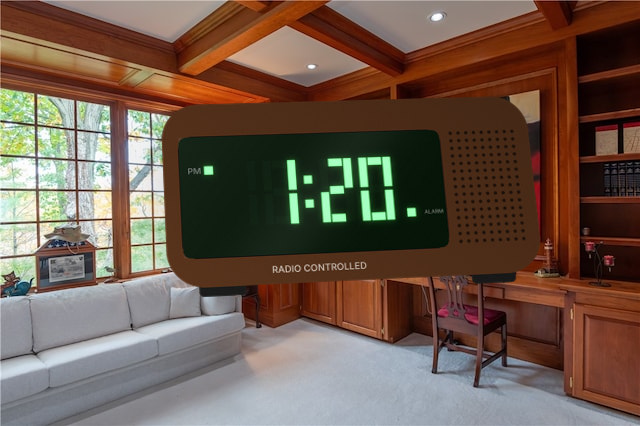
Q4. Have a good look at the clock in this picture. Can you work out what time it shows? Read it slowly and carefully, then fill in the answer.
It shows 1:20
